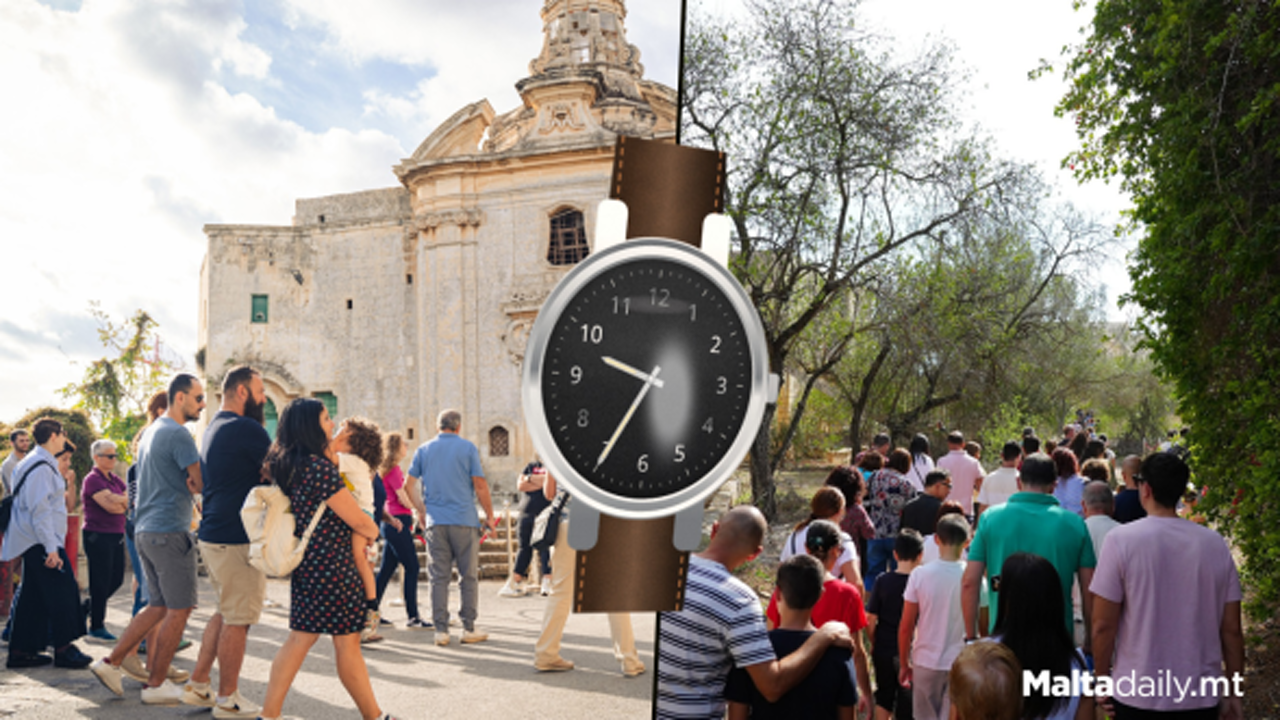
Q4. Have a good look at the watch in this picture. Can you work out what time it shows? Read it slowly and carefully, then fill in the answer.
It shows 9:35
